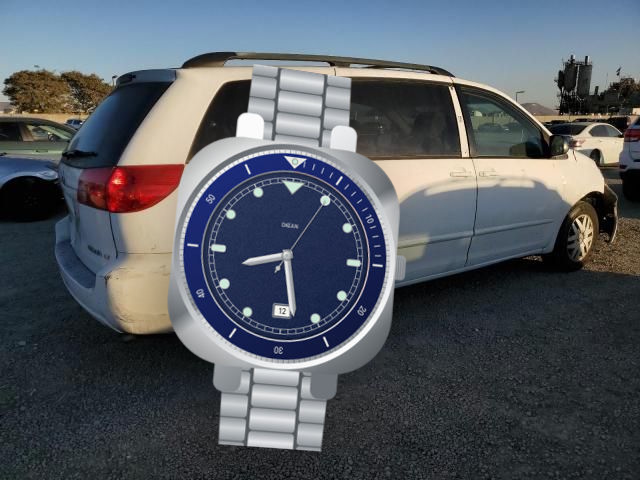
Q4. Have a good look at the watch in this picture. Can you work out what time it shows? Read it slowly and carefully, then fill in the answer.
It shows 8:28:05
